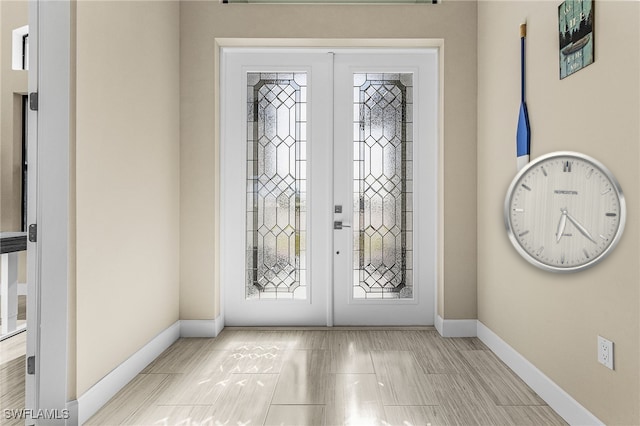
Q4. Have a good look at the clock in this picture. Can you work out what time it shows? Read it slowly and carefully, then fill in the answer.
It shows 6:22
